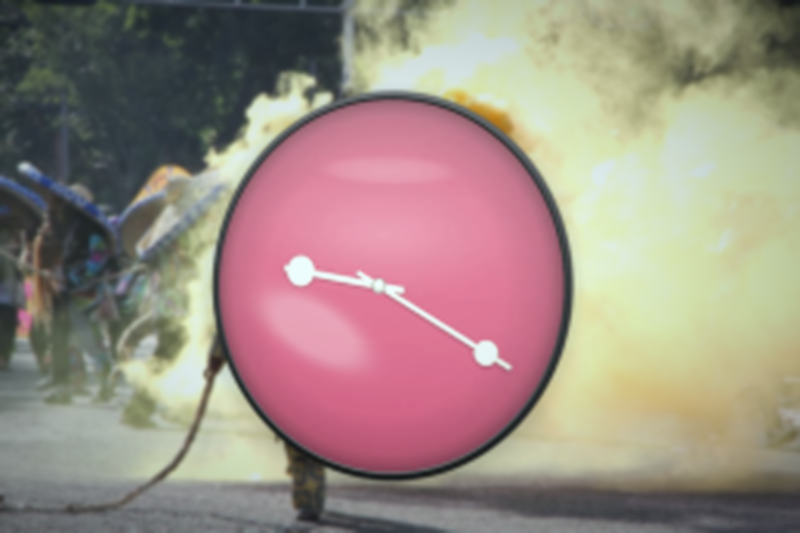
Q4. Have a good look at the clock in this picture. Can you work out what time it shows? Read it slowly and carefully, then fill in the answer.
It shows 9:20
